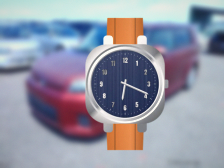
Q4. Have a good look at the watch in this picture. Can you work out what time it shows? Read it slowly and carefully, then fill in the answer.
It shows 6:19
